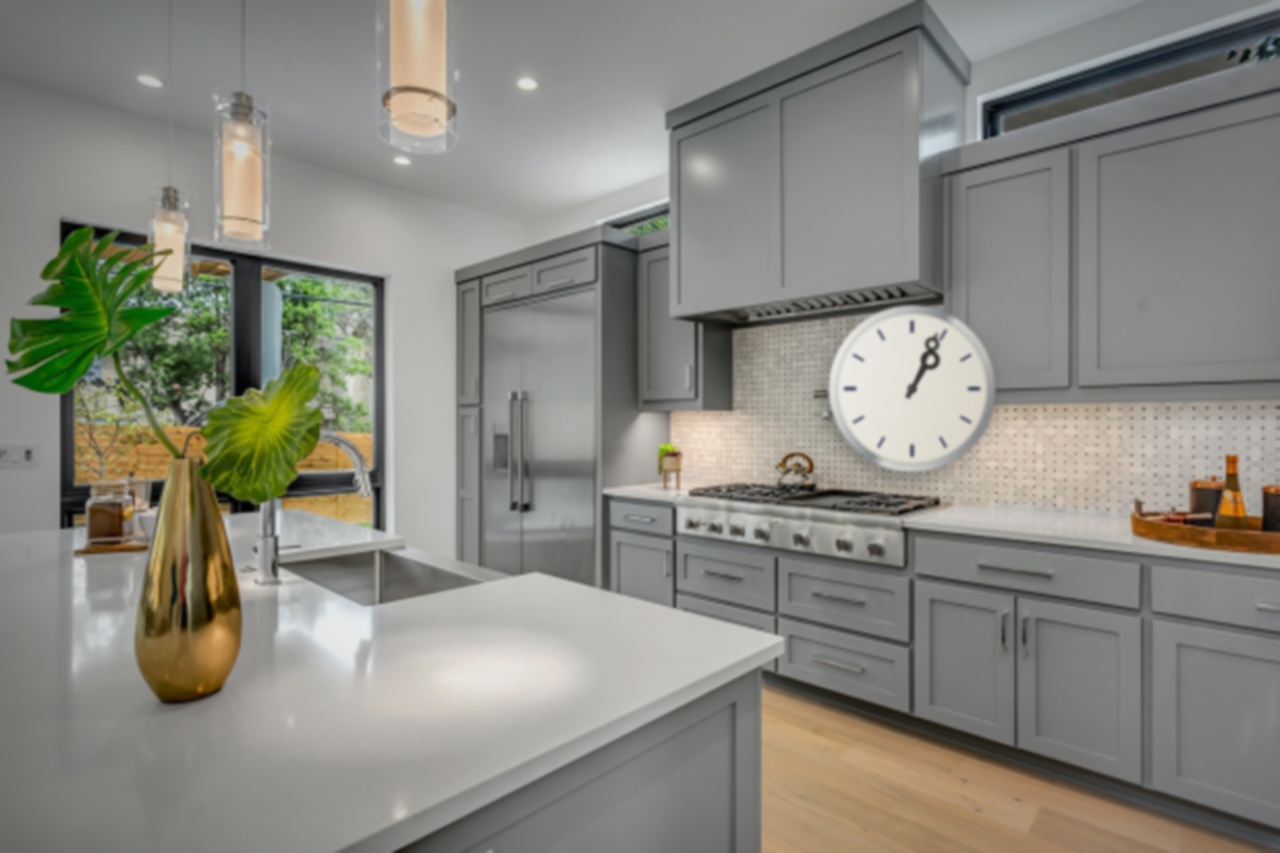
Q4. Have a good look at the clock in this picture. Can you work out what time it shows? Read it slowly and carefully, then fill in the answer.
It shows 1:04
